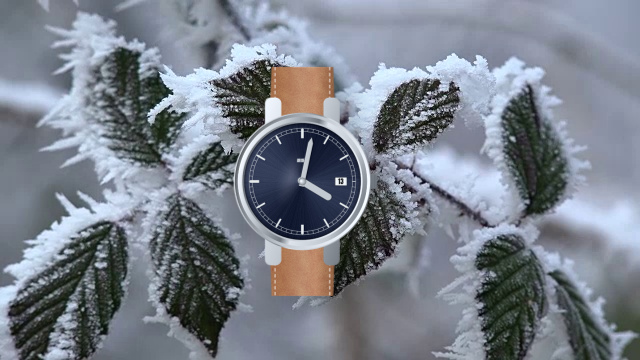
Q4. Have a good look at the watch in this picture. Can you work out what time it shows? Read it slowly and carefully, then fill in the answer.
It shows 4:02
